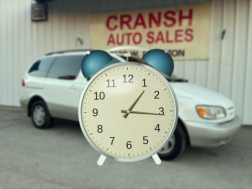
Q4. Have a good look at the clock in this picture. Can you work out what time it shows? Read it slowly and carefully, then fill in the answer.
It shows 1:16
